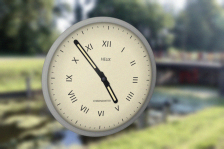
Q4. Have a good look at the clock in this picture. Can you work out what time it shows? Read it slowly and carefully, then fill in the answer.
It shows 4:53
